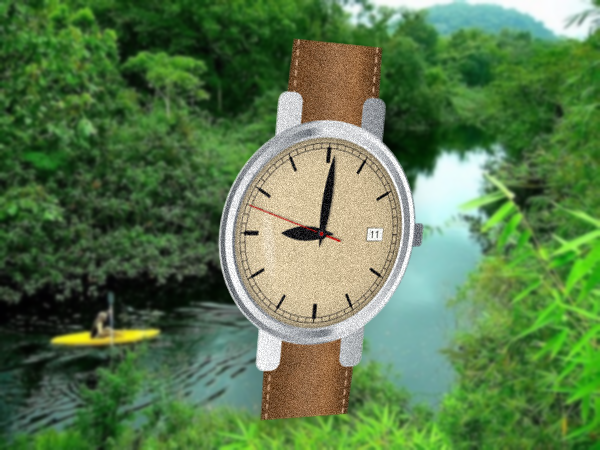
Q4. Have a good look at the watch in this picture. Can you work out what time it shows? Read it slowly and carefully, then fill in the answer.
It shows 9:00:48
